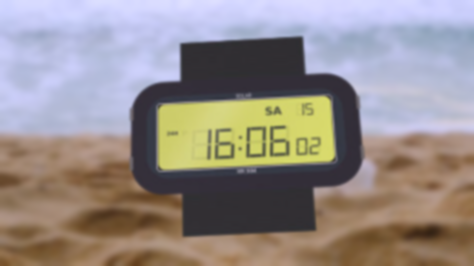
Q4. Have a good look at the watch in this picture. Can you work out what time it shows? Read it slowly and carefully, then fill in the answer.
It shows 16:06:02
